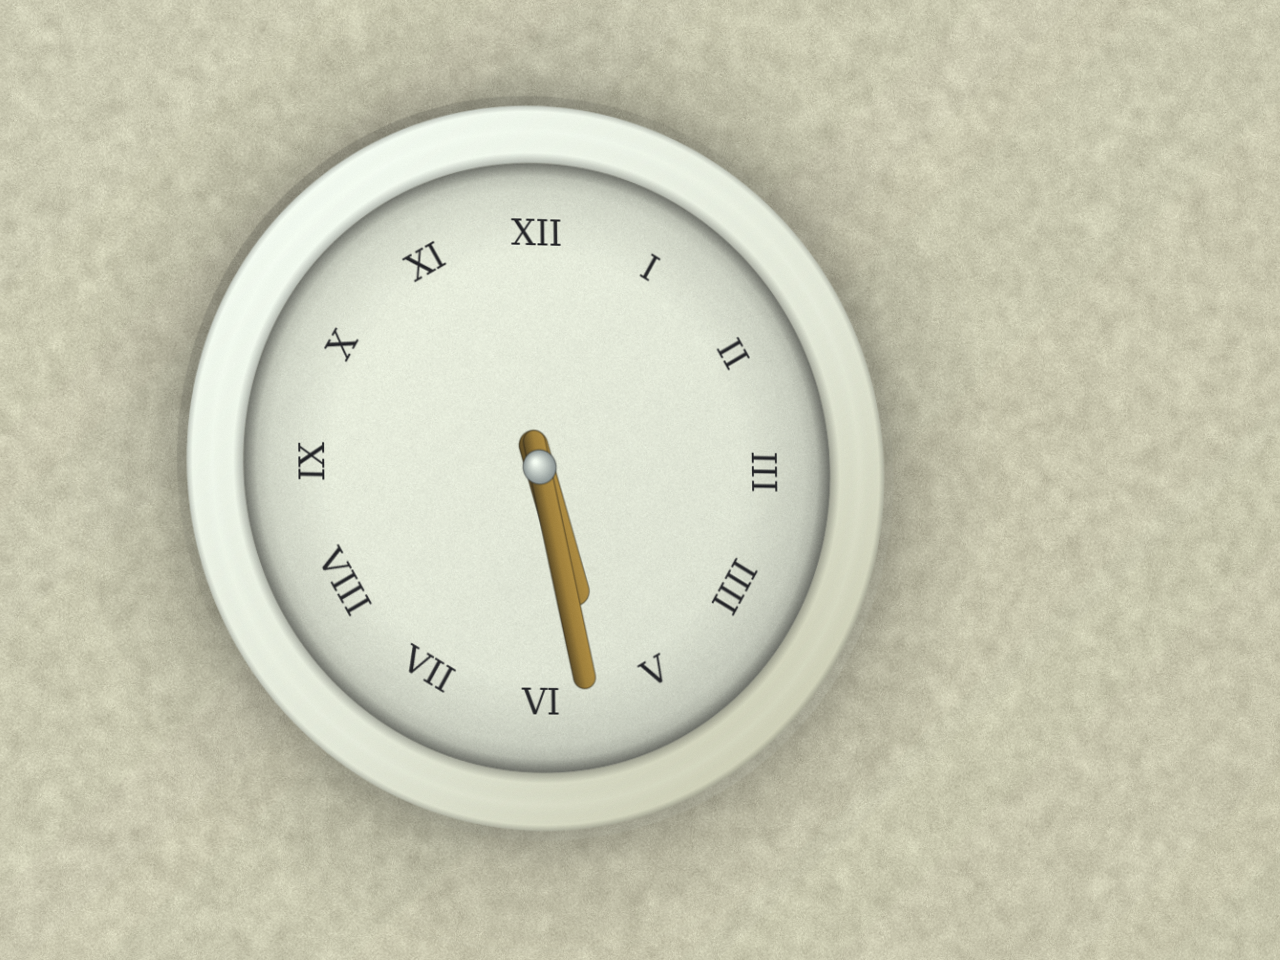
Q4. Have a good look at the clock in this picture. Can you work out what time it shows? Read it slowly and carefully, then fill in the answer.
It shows 5:28
